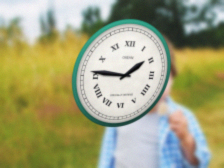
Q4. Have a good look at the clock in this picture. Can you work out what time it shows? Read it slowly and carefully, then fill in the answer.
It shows 1:46
